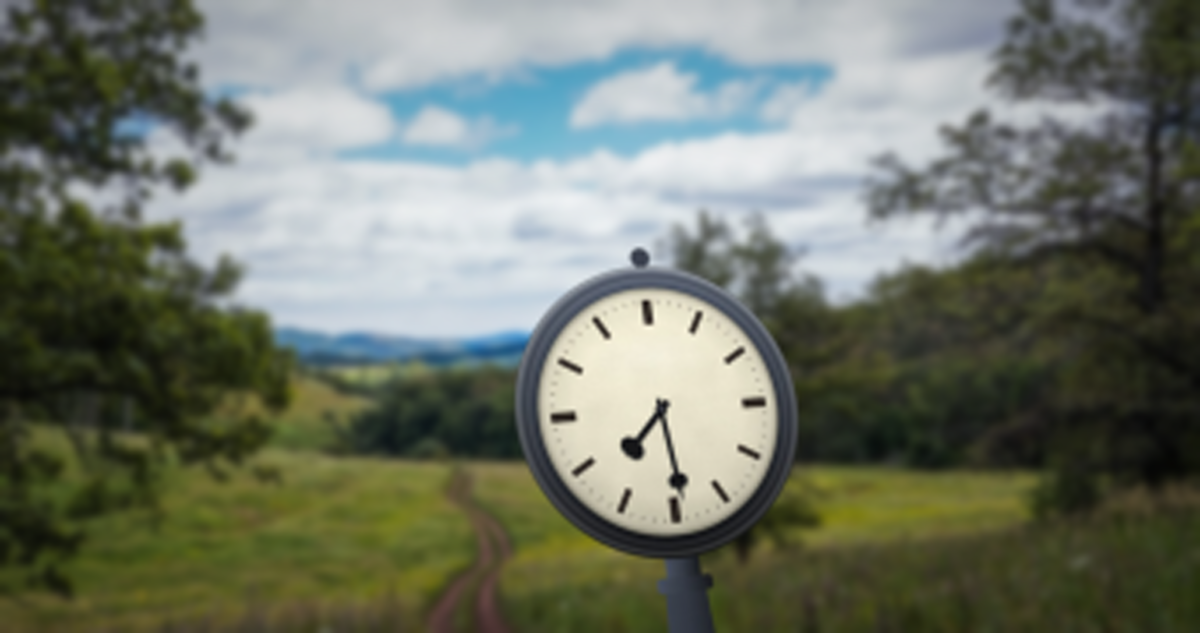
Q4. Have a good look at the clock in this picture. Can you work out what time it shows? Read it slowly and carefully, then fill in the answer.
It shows 7:29
